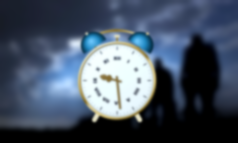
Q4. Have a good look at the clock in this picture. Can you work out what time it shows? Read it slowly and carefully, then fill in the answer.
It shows 9:29
